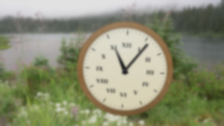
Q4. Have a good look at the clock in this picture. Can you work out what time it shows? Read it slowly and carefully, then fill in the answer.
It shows 11:06
